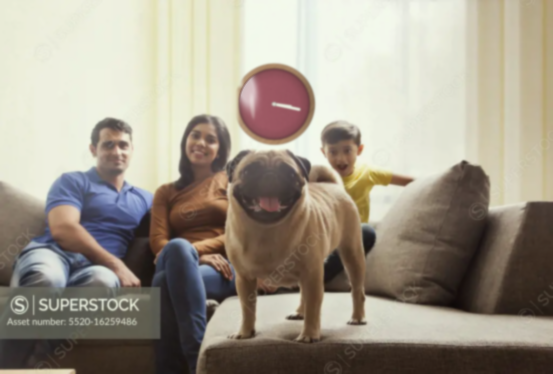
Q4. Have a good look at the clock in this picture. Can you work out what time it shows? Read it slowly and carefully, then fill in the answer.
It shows 3:17
